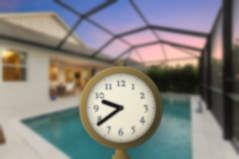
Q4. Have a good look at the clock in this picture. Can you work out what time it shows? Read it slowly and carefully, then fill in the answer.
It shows 9:39
